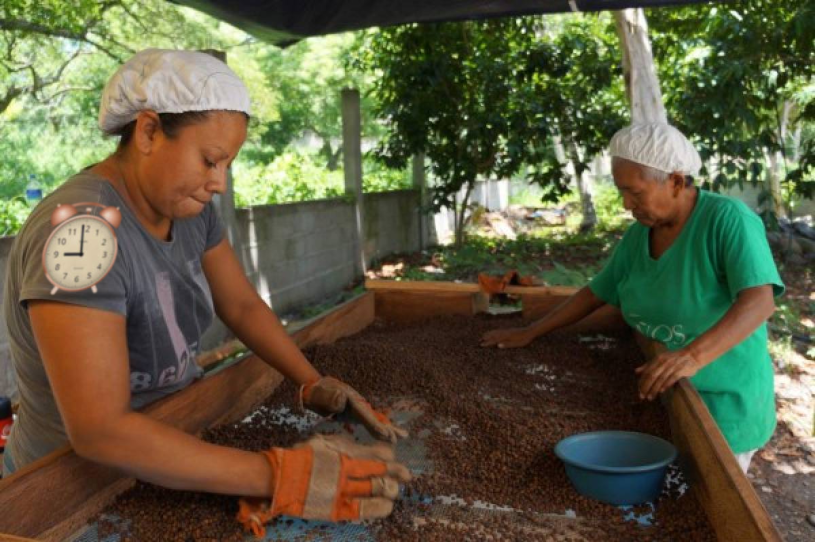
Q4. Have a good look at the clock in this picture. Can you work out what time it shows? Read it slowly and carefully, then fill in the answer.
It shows 8:59
